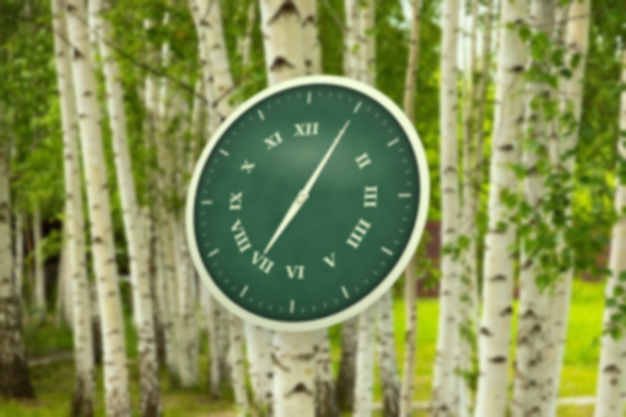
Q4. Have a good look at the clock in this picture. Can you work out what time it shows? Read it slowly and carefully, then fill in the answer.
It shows 7:05
